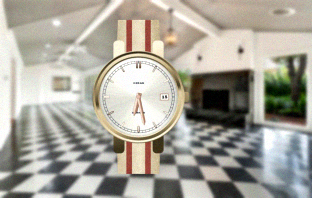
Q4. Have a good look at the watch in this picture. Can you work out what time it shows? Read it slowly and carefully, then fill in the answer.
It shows 6:28
